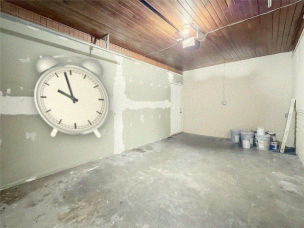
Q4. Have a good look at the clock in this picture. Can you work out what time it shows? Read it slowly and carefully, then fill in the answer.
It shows 9:58
